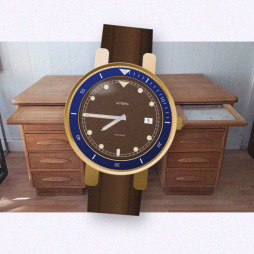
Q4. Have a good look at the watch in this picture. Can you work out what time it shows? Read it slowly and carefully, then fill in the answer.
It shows 7:45
